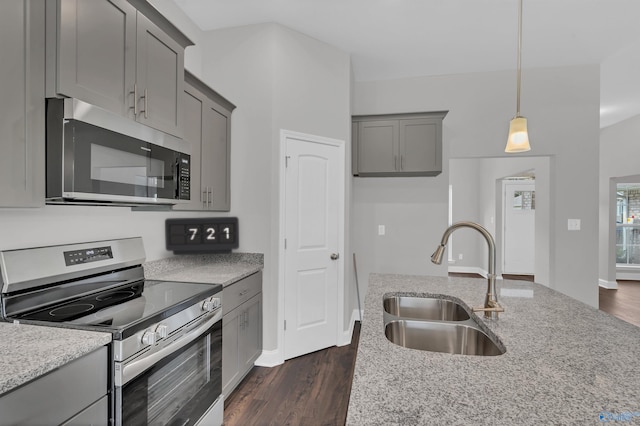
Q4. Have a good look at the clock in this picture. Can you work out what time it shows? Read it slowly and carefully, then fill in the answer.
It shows 7:21
